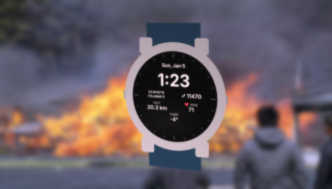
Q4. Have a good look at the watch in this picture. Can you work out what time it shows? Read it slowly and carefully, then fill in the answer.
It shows 1:23
